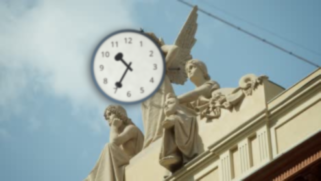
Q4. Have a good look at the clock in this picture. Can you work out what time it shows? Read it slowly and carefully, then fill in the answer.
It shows 10:35
